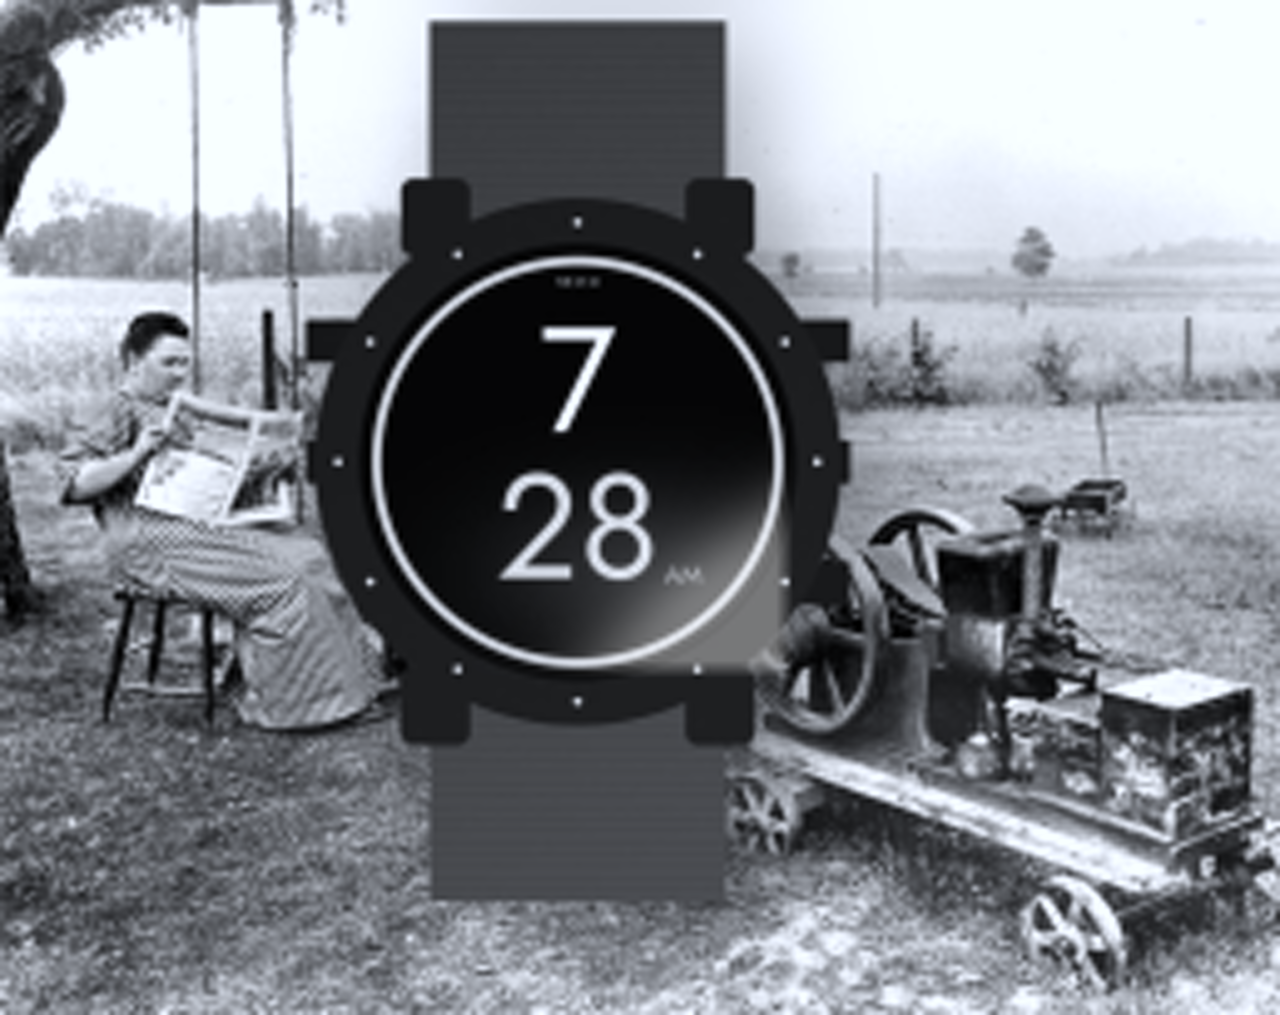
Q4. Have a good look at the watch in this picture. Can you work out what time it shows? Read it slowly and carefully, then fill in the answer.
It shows 7:28
